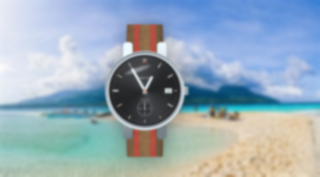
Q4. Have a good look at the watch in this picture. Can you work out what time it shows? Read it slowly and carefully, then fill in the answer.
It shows 12:55
